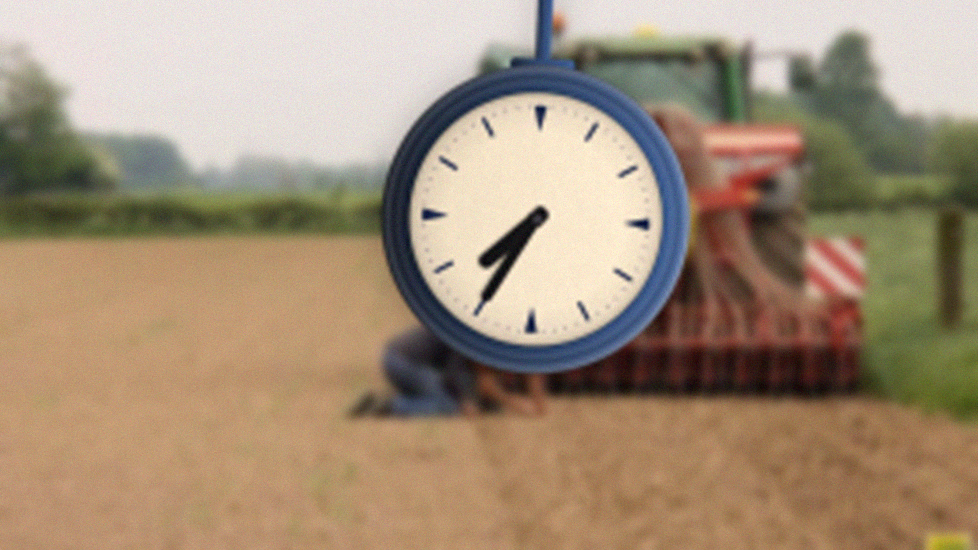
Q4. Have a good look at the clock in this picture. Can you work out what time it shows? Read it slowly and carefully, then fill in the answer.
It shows 7:35
